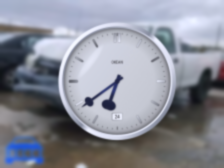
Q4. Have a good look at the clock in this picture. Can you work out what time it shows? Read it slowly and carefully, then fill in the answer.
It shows 6:39
